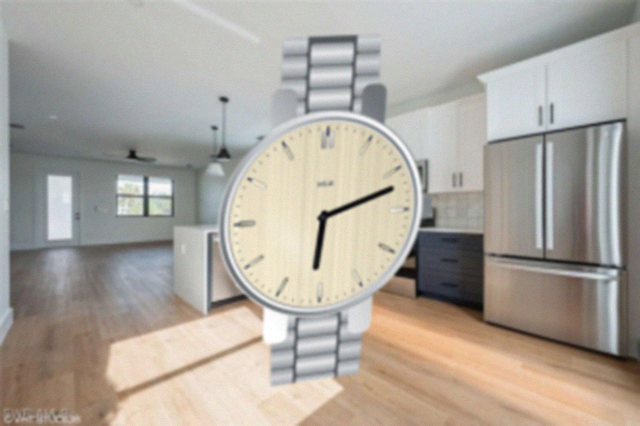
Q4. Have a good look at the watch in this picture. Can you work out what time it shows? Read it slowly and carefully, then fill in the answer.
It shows 6:12
